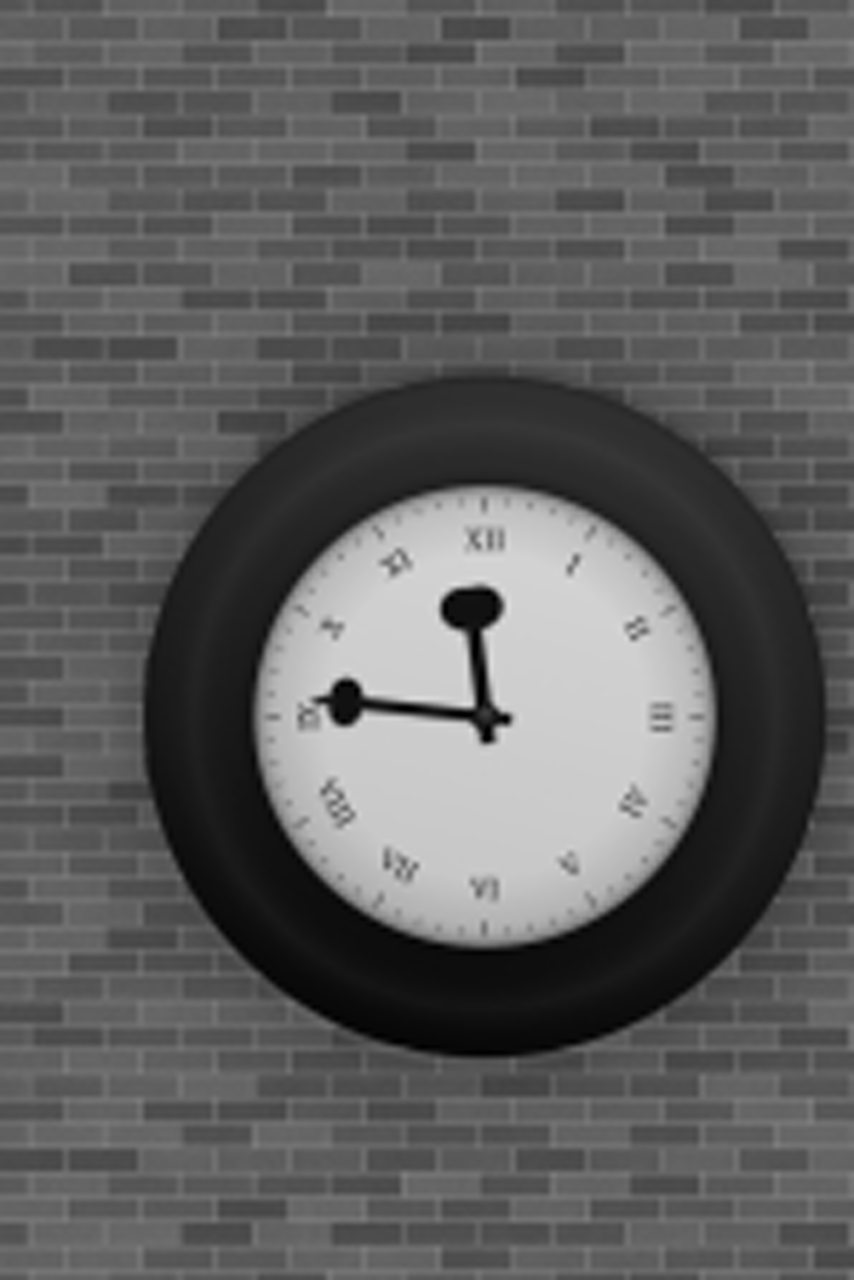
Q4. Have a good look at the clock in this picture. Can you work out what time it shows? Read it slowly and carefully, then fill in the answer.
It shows 11:46
